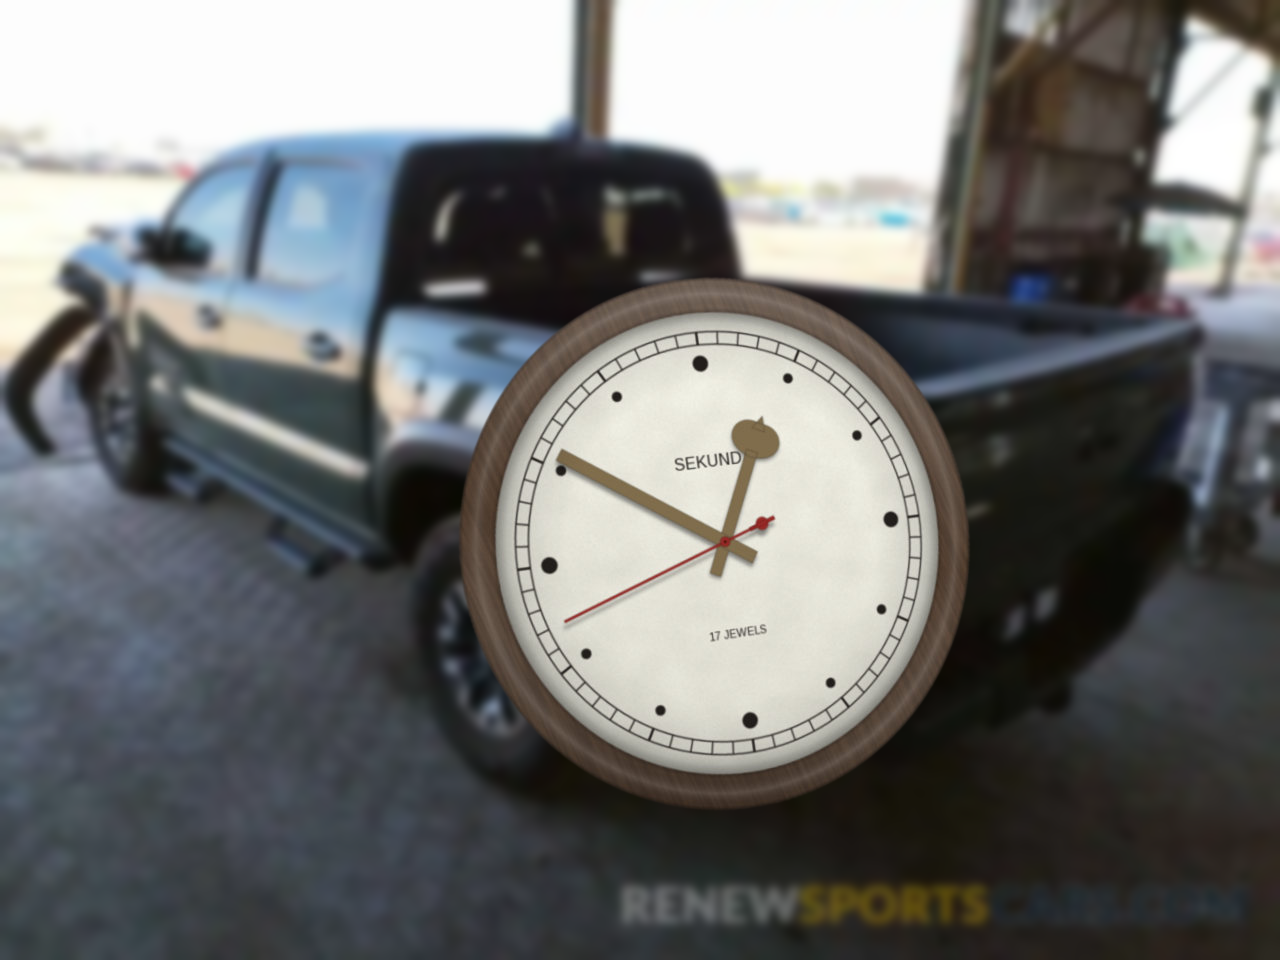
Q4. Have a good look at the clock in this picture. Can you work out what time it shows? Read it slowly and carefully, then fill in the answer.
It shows 12:50:42
